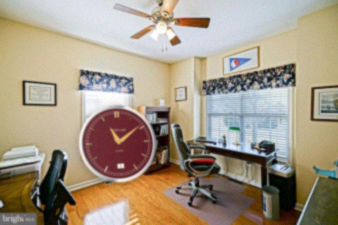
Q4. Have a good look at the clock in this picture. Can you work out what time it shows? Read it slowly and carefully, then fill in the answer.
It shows 11:09
